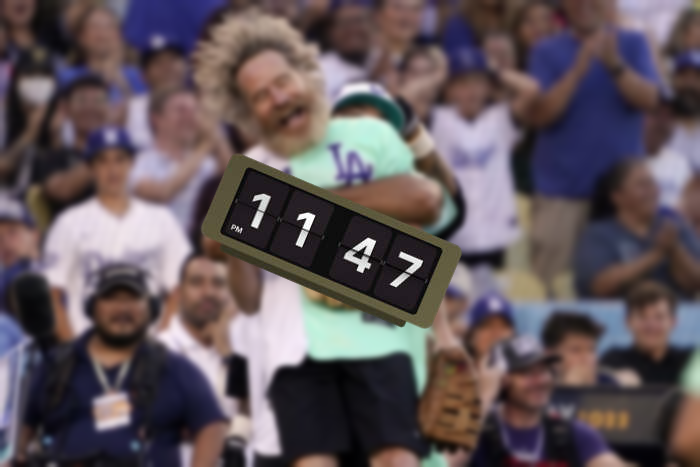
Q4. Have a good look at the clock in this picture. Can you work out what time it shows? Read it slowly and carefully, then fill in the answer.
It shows 11:47
